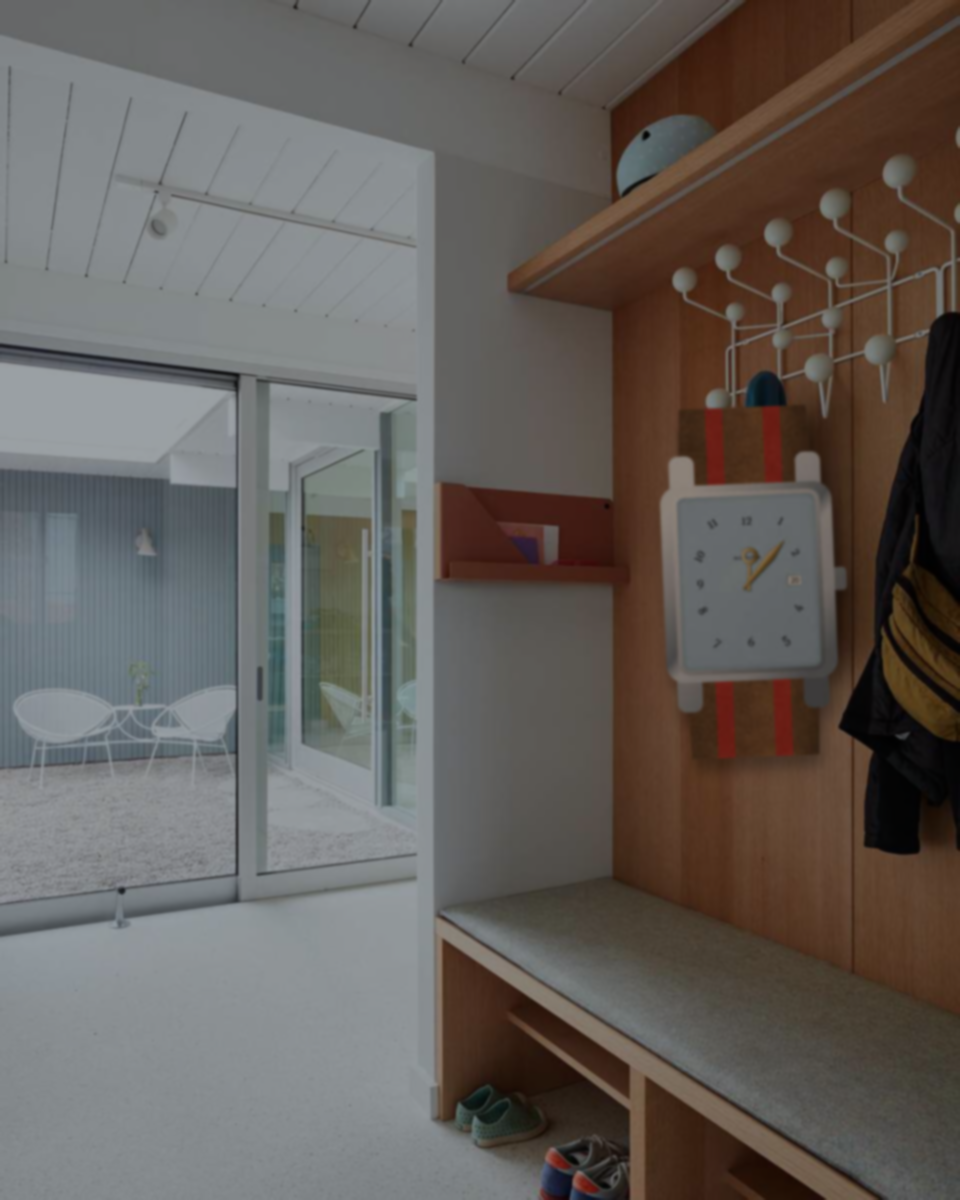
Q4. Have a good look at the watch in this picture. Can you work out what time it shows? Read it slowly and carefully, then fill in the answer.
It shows 12:07
